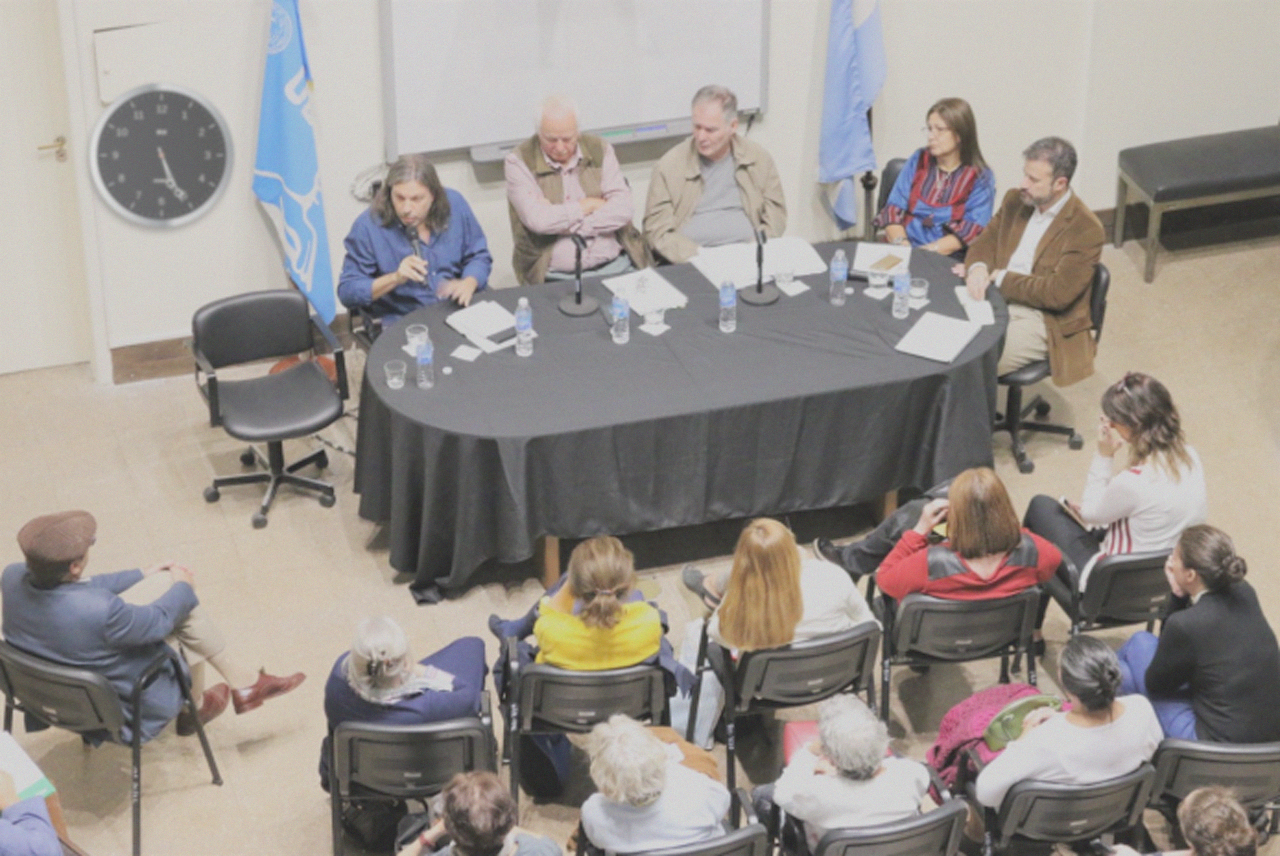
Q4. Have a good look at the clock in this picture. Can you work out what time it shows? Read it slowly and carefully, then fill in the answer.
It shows 5:26
